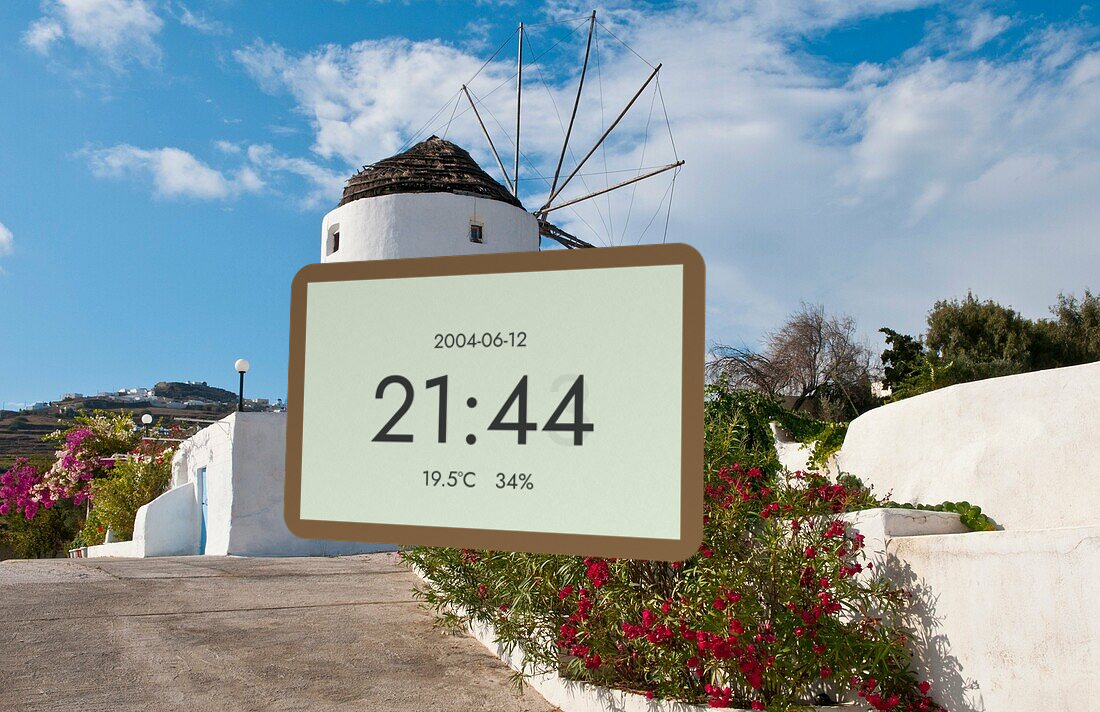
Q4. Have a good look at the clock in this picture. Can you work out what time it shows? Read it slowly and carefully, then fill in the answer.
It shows 21:44
